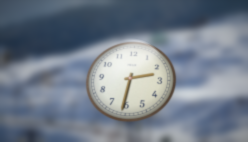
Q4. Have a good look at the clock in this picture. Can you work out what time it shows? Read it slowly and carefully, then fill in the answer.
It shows 2:31
